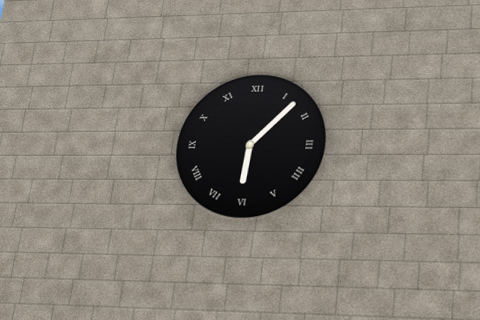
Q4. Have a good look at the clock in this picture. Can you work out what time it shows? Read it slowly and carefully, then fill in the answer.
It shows 6:07
